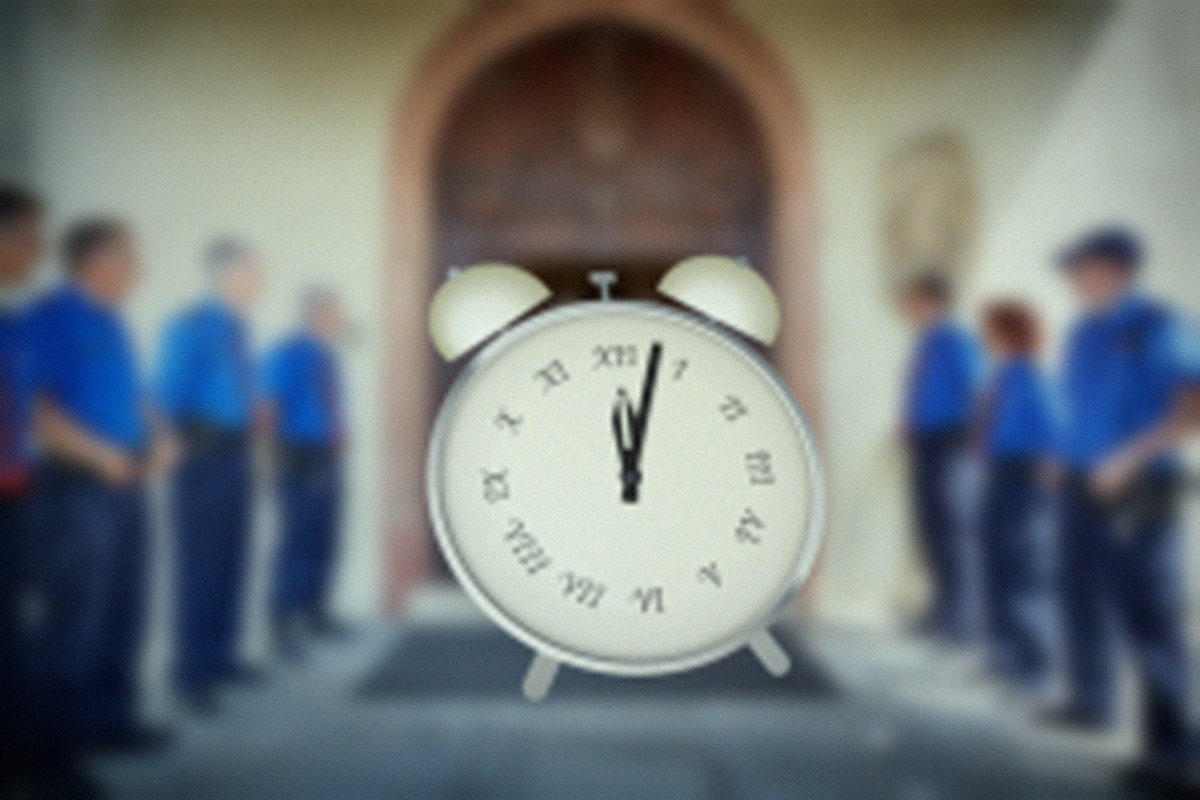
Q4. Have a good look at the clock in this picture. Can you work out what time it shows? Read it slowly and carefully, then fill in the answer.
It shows 12:03
